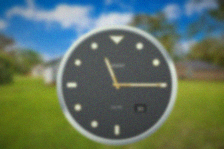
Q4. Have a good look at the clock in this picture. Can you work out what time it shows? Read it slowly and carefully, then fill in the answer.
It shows 11:15
